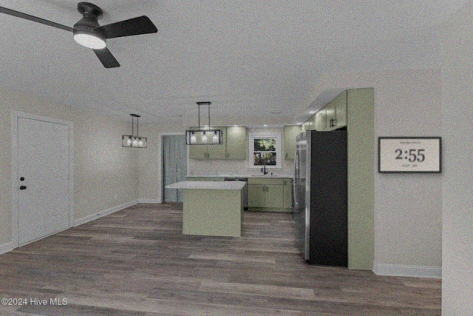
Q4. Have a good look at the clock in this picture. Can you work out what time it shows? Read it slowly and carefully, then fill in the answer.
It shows 2:55
